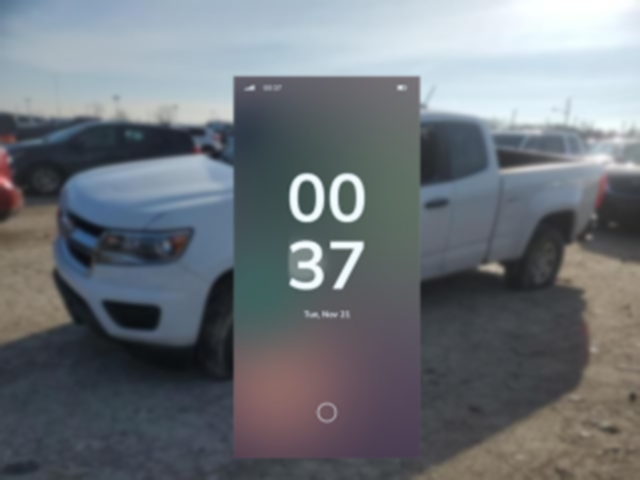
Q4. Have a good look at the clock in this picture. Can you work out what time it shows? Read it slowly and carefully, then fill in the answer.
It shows 0:37
